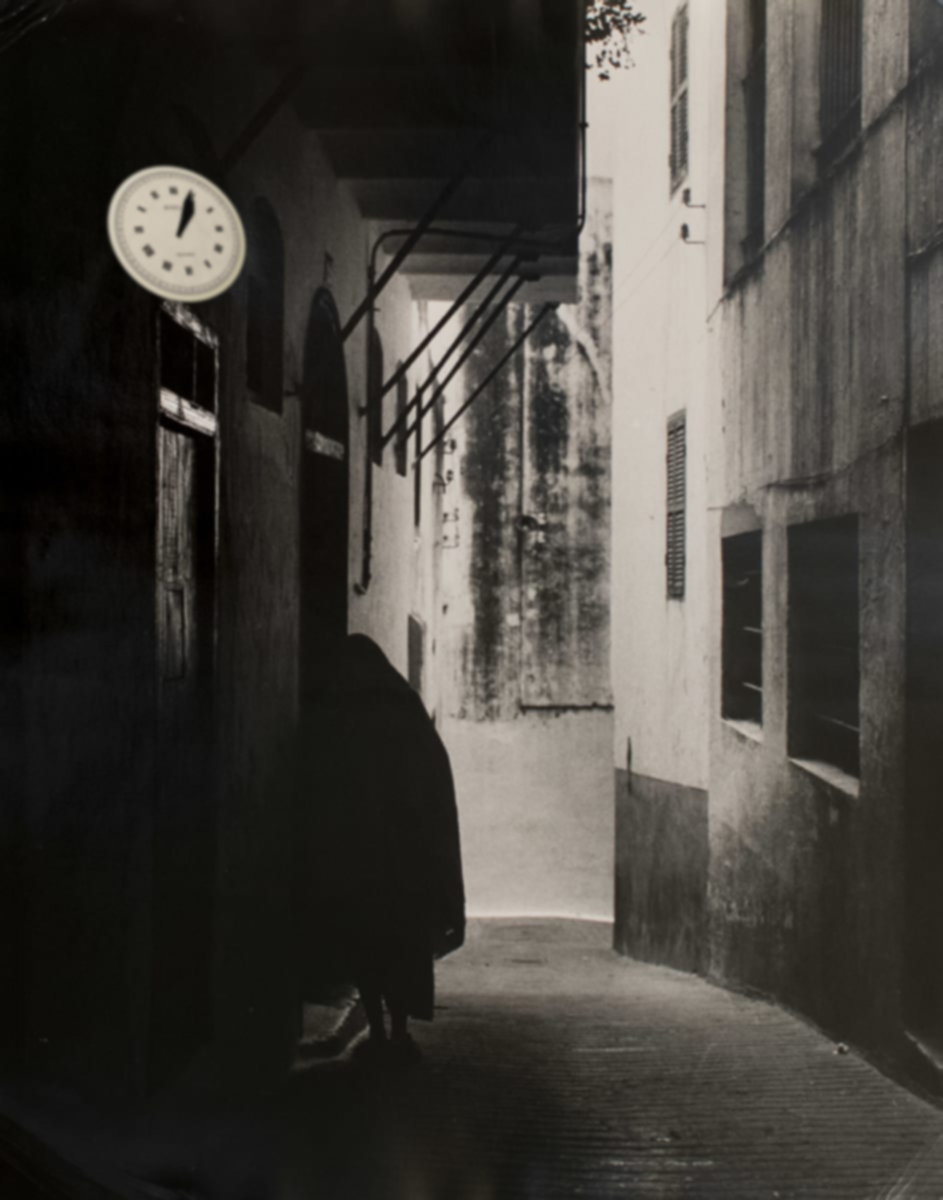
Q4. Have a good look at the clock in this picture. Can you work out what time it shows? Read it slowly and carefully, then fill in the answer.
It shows 1:04
